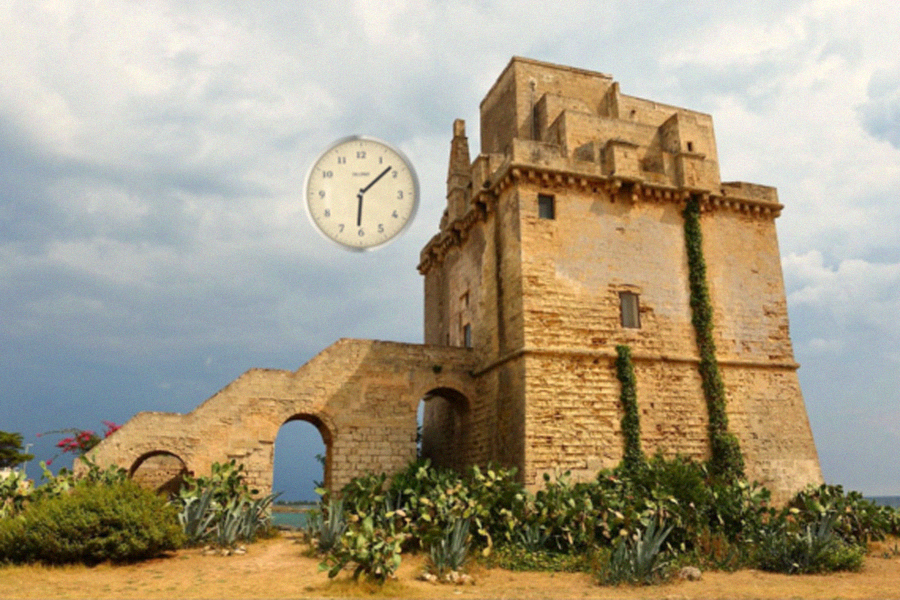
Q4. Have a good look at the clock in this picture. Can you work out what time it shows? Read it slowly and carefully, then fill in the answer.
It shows 6:08
